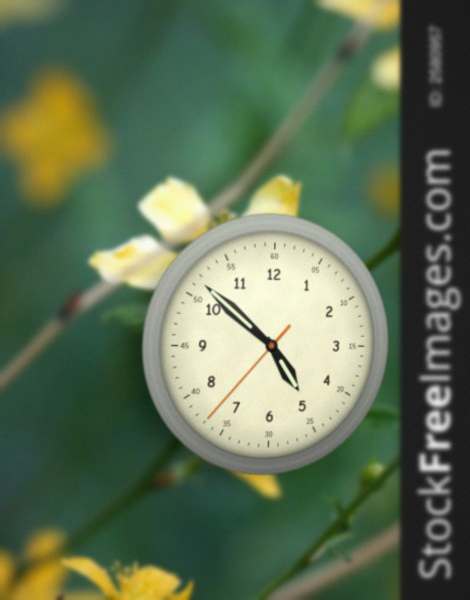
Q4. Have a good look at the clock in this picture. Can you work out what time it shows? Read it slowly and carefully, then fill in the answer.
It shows 4:51:37
